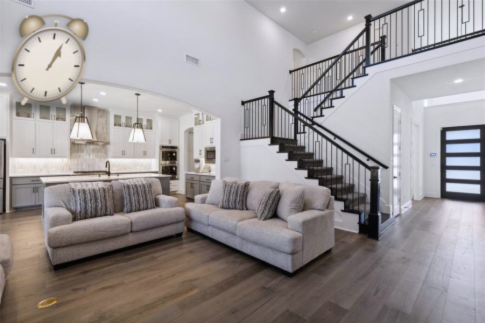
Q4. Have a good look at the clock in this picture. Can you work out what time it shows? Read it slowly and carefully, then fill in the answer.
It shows 1:04
